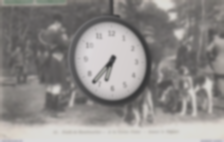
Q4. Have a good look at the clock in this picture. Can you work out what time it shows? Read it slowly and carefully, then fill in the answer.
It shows 6:37
